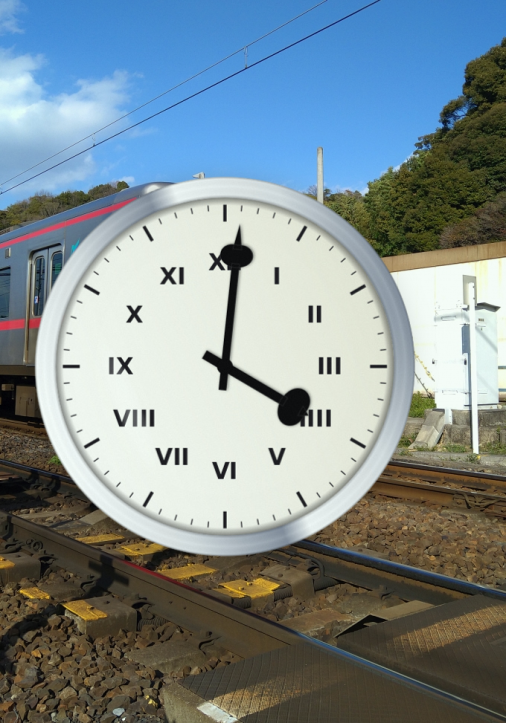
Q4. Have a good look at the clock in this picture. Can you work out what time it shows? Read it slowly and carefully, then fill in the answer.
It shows 4:01
